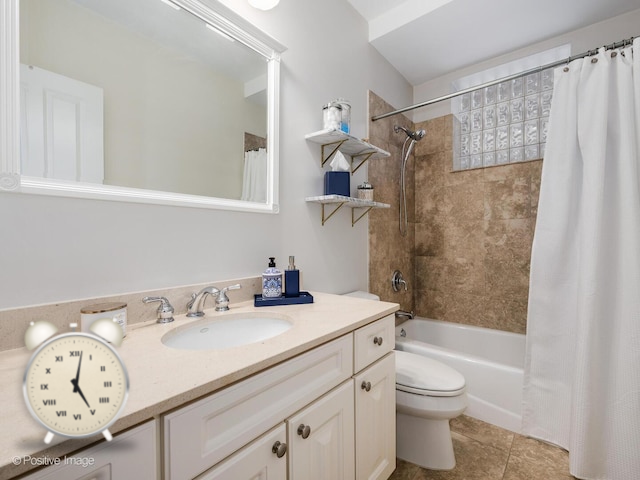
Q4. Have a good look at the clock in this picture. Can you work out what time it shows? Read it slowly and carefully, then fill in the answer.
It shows 5:02
